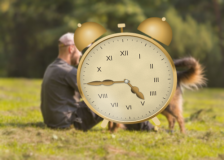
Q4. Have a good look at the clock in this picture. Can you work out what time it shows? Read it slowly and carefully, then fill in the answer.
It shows 4:45
